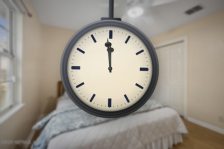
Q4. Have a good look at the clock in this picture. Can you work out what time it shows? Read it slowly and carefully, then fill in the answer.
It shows 11:59
